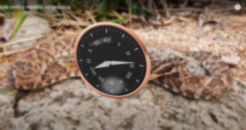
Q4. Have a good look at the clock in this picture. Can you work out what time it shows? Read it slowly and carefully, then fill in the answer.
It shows 8:14
